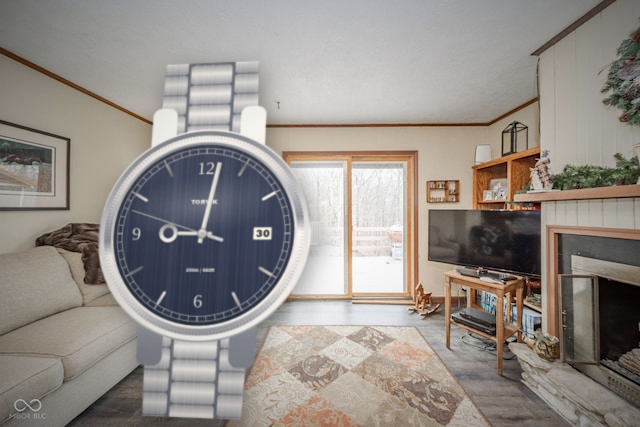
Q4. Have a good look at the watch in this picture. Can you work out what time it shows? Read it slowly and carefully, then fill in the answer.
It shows 9:01:48
